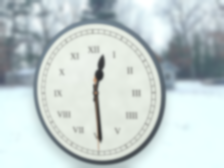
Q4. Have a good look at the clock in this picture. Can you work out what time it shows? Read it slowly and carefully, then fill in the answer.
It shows 12:29:30
